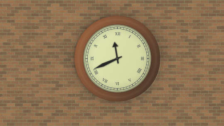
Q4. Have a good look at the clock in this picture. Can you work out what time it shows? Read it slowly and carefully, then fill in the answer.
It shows 11:41
